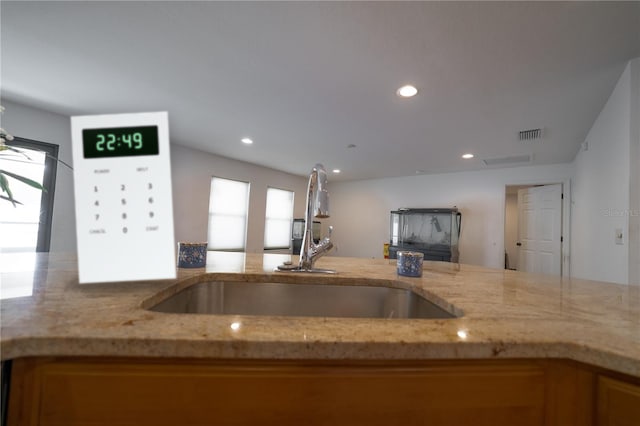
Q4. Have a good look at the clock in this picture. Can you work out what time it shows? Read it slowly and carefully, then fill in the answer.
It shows 22:49
